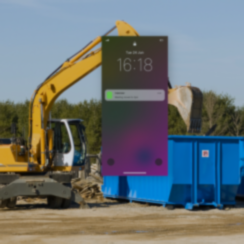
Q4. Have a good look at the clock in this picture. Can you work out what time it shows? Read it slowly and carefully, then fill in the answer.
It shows 16:18
